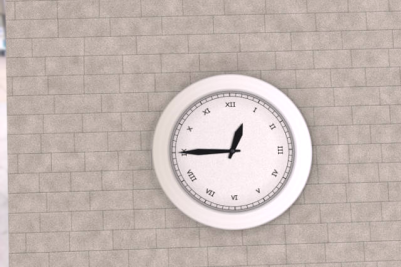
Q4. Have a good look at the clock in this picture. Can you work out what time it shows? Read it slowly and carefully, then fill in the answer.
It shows 12:45
